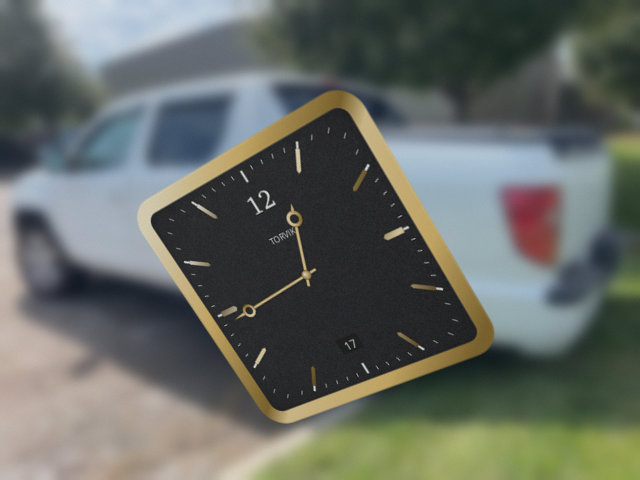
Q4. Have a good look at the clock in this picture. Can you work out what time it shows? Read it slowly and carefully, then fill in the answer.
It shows 12:44
